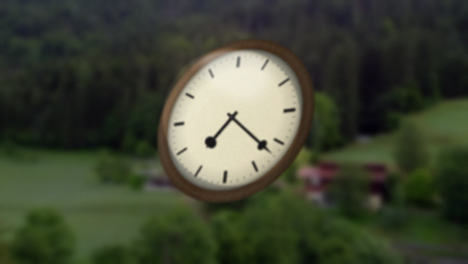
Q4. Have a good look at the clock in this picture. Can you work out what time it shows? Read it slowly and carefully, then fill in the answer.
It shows 7:22
